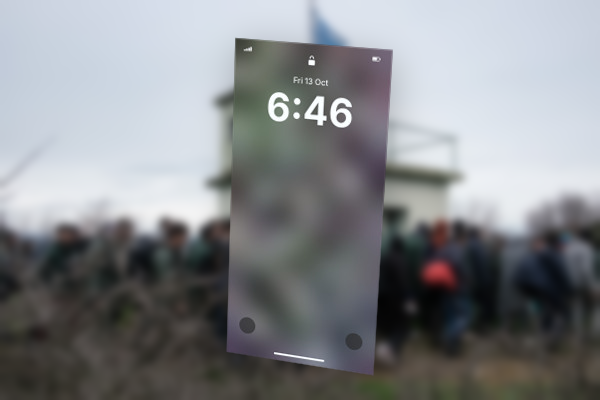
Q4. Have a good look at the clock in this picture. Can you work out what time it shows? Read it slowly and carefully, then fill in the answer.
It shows 6:46
